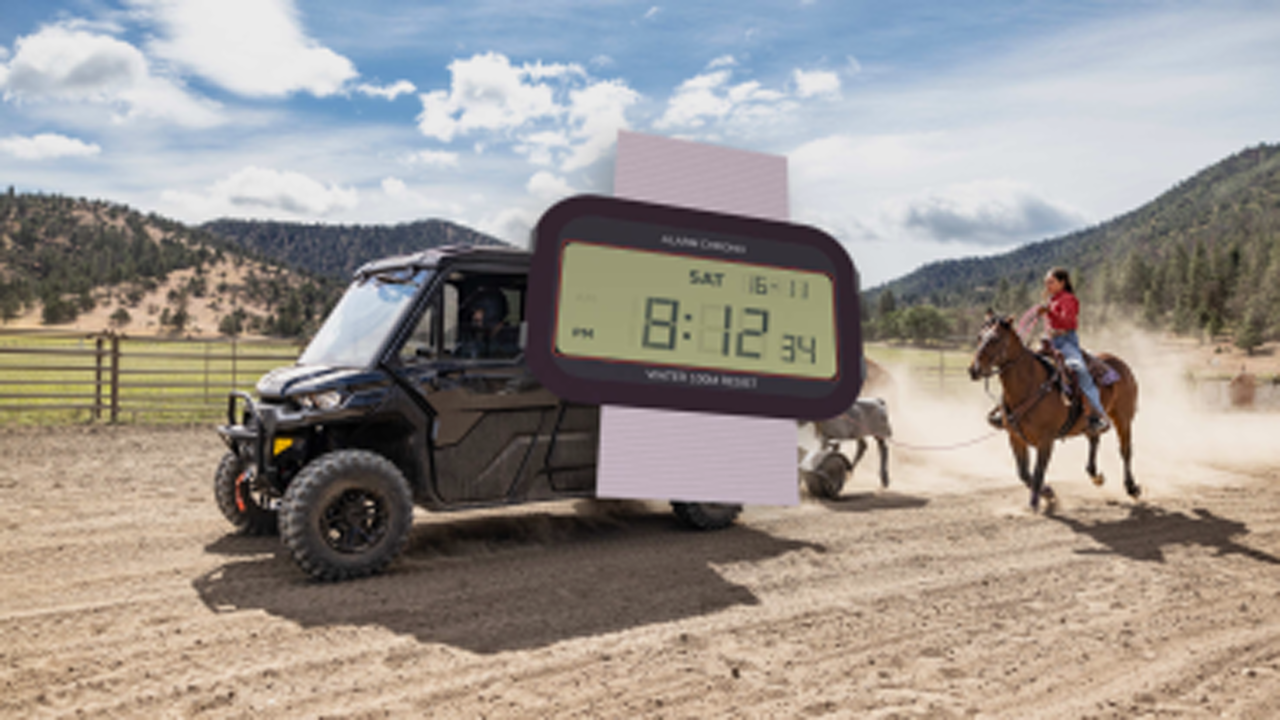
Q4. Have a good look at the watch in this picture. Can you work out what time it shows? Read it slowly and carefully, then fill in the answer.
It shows 8:12:34
